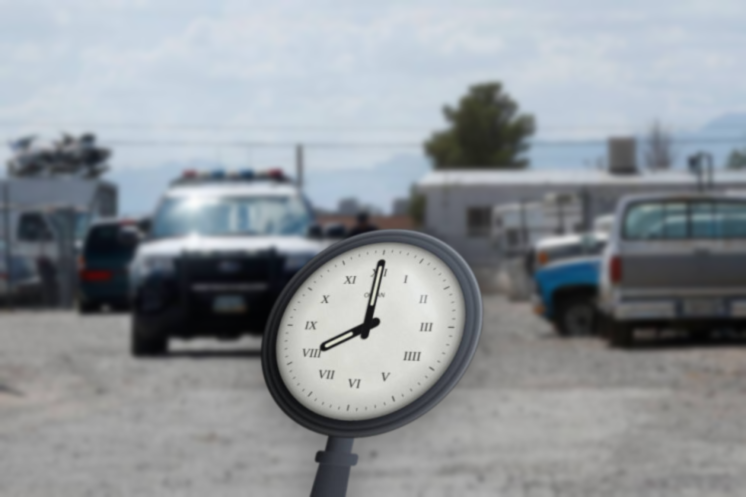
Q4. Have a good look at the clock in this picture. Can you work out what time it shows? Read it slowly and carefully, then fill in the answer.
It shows 8:00
